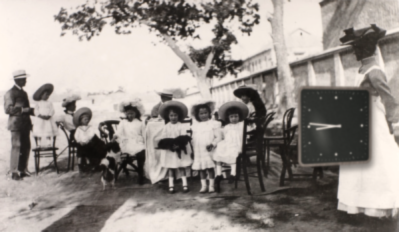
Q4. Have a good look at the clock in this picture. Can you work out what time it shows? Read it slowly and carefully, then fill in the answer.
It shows 8:46
